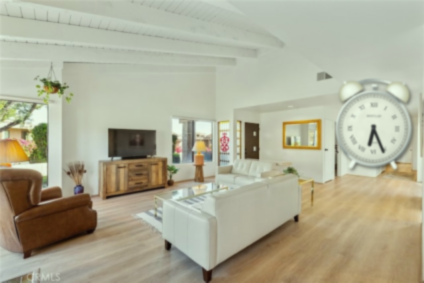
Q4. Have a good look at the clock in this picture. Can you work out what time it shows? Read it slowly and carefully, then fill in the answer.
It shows 6:26
